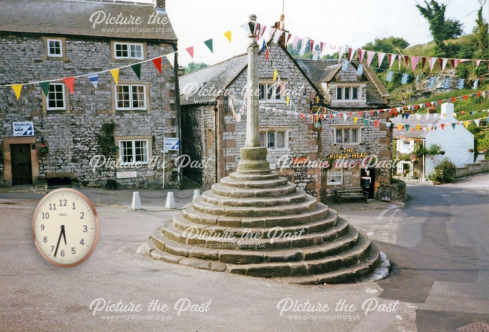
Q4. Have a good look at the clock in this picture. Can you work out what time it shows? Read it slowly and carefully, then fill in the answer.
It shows 5:33
